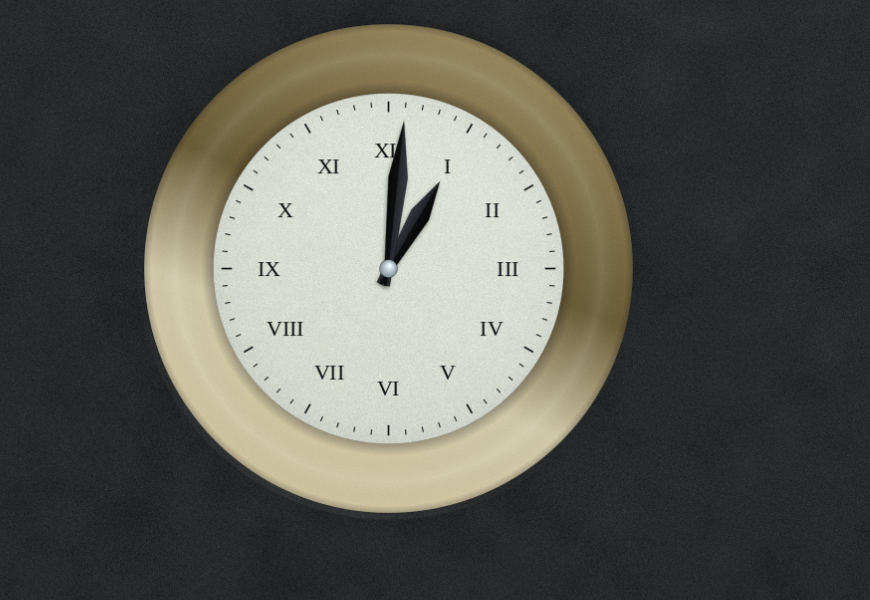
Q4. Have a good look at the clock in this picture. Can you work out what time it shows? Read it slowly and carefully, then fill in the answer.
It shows 1:01
